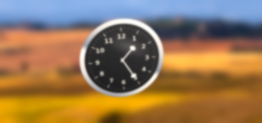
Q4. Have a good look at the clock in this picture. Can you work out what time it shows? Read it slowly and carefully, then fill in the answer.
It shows 1:25
